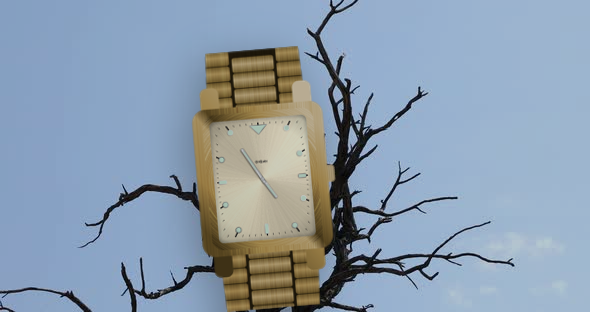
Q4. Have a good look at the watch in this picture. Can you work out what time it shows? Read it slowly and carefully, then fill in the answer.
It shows 4:55
